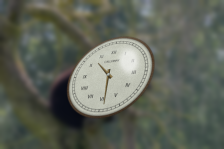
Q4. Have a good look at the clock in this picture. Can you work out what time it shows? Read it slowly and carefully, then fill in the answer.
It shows 10:29
